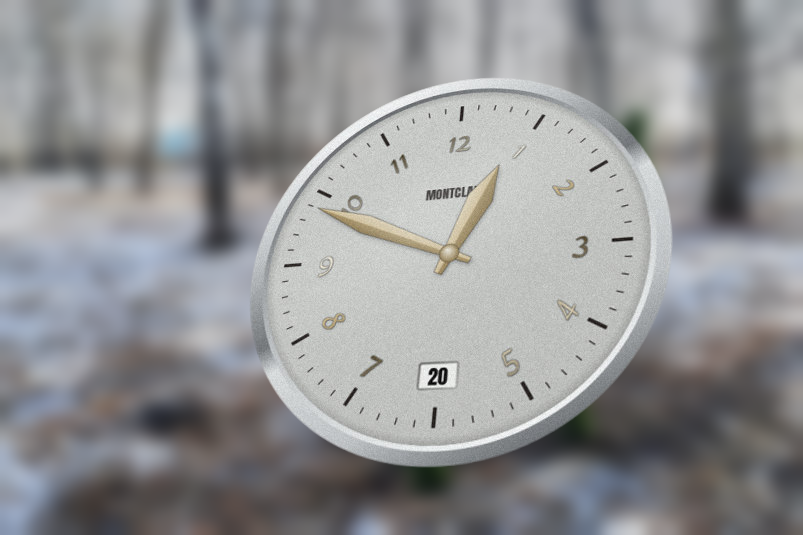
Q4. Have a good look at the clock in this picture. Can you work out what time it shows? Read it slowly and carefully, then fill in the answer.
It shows 12:49
